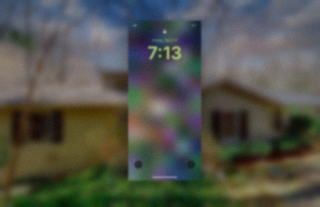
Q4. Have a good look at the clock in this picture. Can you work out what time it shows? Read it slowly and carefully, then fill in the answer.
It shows 7:13
